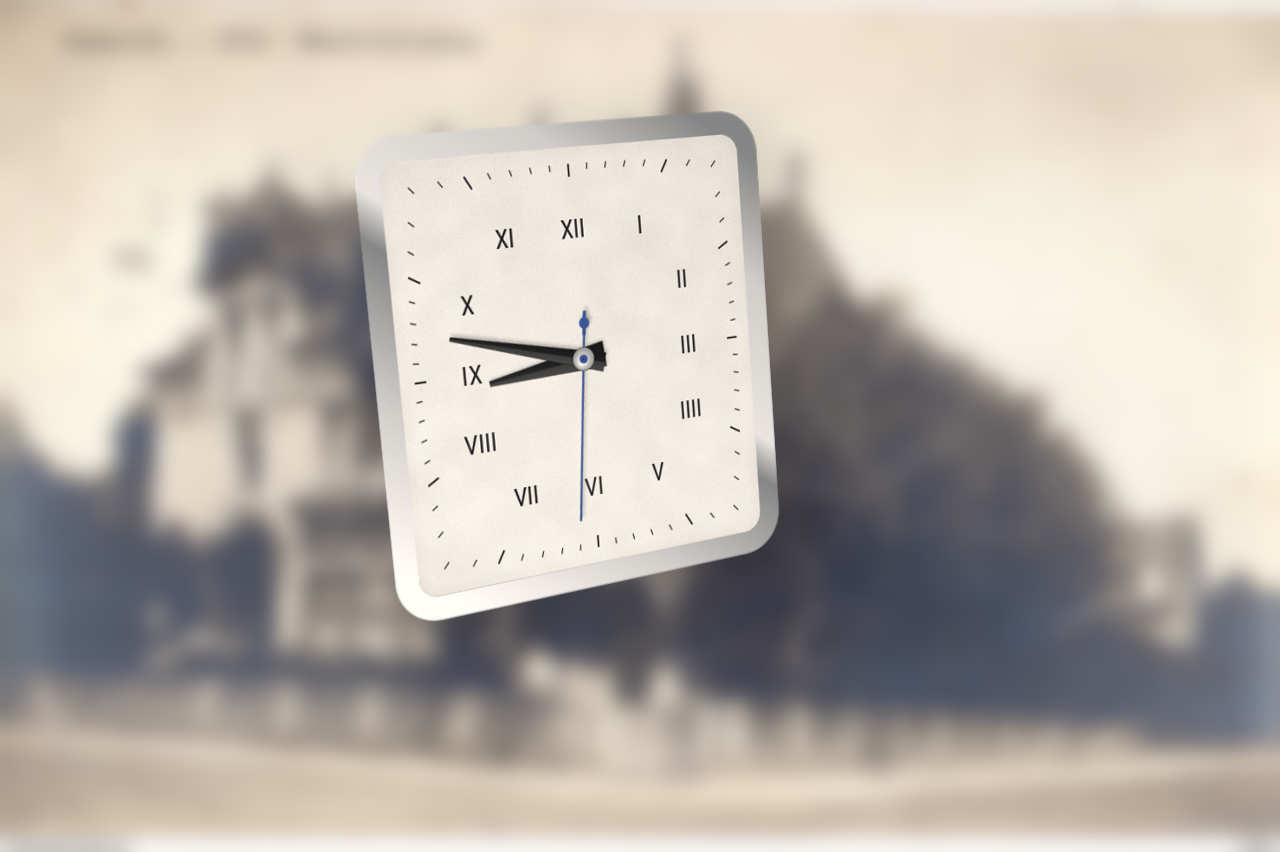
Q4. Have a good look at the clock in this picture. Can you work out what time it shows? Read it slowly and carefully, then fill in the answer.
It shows 8:47:31
